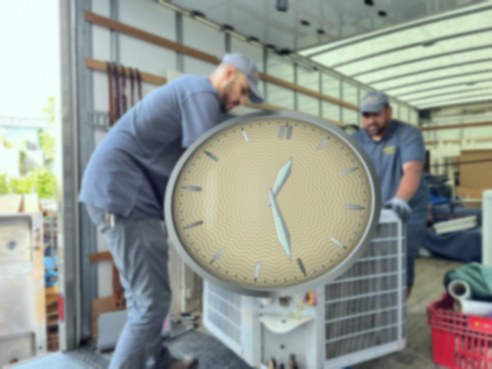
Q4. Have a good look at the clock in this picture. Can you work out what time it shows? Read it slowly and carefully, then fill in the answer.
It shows 12:26
